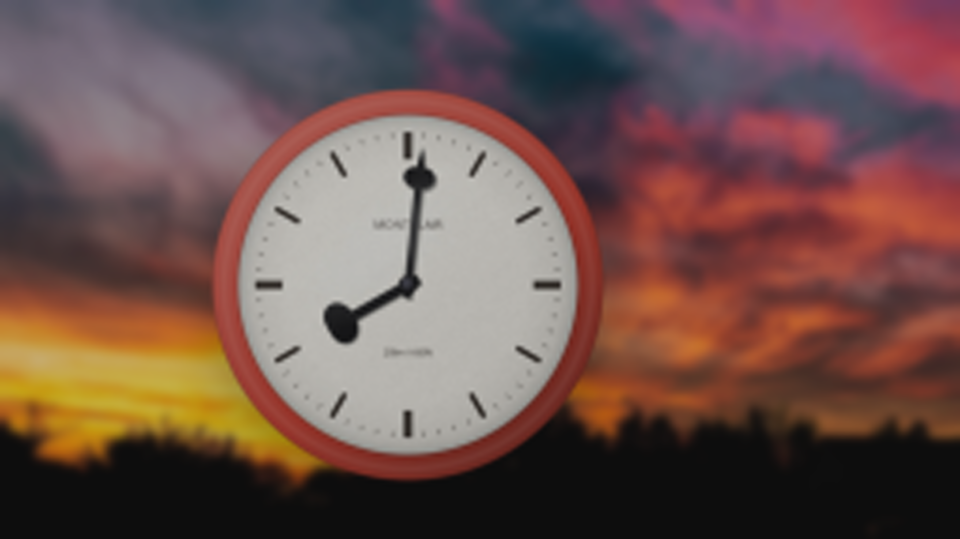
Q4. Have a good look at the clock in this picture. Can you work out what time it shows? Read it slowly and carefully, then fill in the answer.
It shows 8:01
